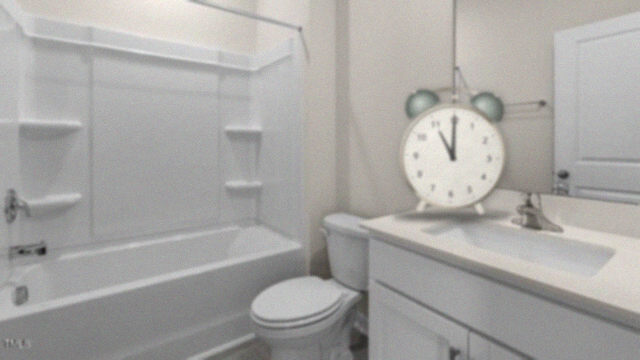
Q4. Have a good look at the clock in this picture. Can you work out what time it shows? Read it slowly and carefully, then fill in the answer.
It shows 11:00
